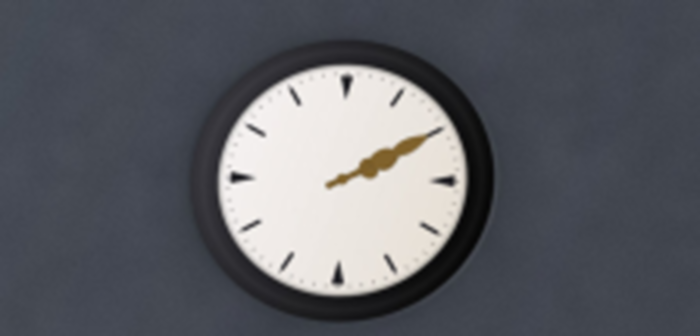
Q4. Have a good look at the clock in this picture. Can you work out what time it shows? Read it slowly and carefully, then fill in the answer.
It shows 2:10
